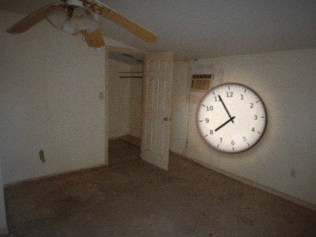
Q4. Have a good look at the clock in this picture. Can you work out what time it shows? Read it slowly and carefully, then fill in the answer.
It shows 7:56
